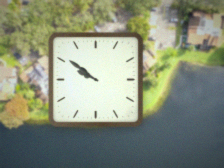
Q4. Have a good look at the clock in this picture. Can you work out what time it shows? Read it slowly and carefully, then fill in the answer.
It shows 9:51
